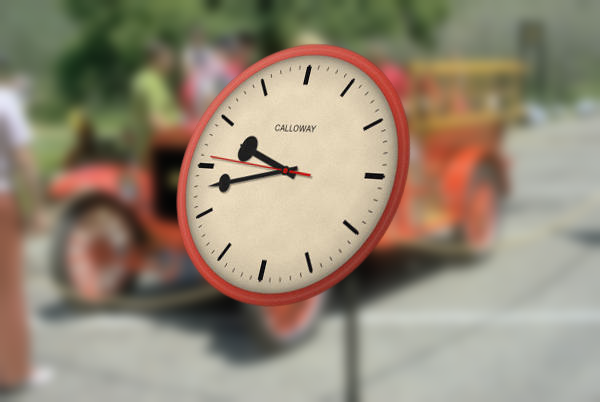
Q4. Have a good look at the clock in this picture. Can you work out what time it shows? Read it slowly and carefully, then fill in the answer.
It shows 9:42:46
